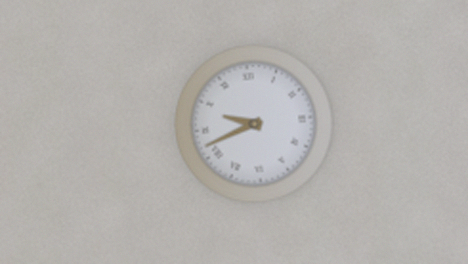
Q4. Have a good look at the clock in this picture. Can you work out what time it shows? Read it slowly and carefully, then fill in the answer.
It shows 9:42
